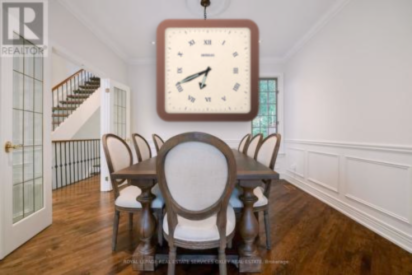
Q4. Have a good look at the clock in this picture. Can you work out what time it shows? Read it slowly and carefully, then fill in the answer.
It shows 6:41
